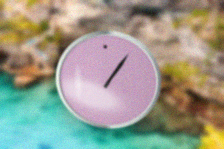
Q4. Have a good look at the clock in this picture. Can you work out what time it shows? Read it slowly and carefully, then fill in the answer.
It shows 1:06
